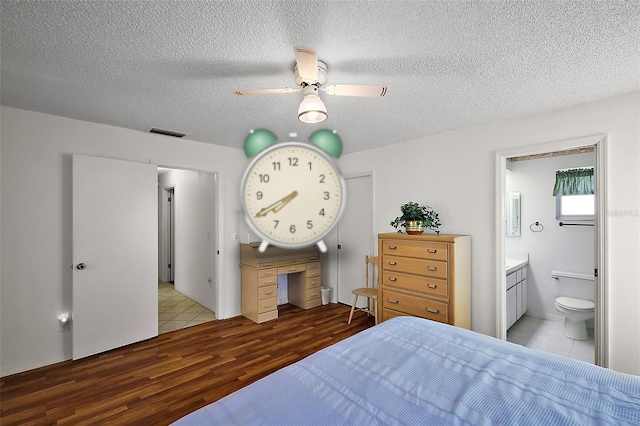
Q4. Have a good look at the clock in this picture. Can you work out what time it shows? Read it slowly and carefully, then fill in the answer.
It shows 7:40
